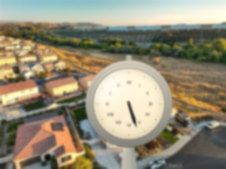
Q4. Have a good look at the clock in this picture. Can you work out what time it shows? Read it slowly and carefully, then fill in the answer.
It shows 5:27
